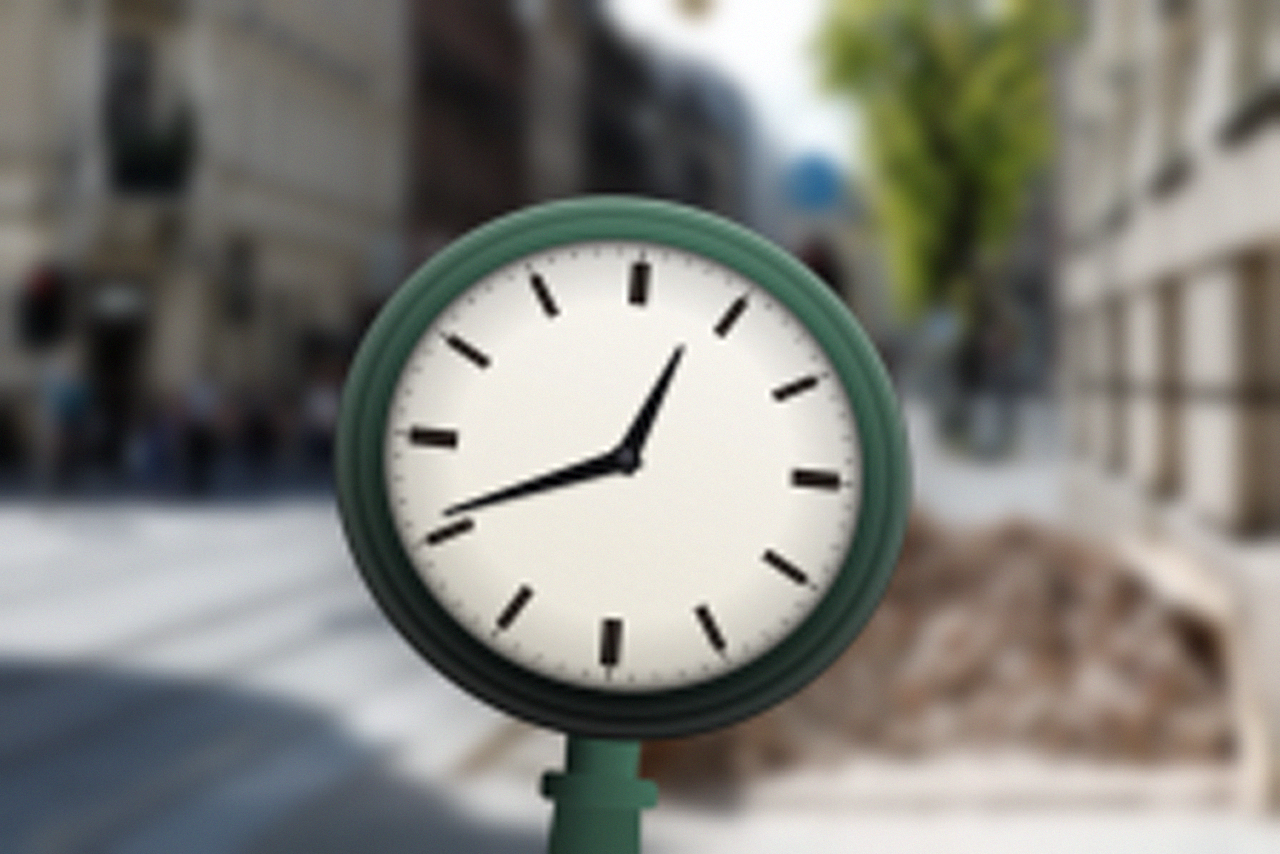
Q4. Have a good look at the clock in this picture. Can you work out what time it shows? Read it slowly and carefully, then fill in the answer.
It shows 12:41
